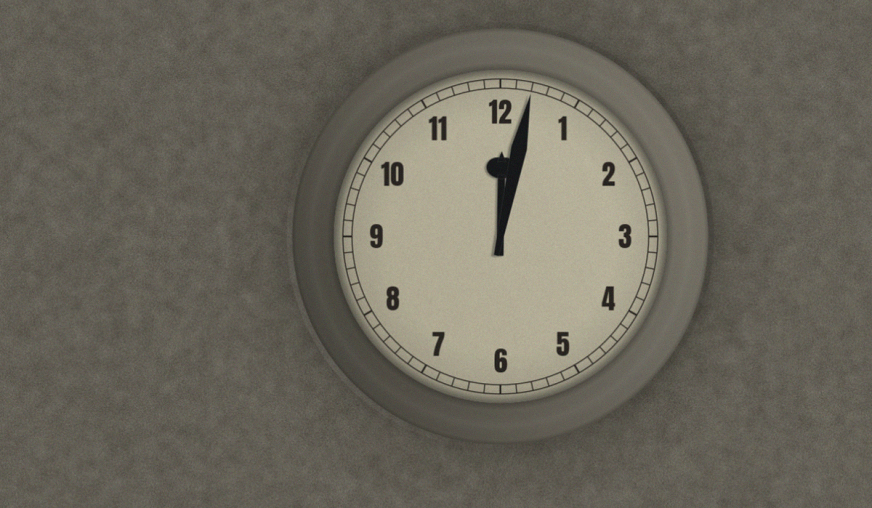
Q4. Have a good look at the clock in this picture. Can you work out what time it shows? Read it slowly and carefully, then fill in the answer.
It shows 12:02
